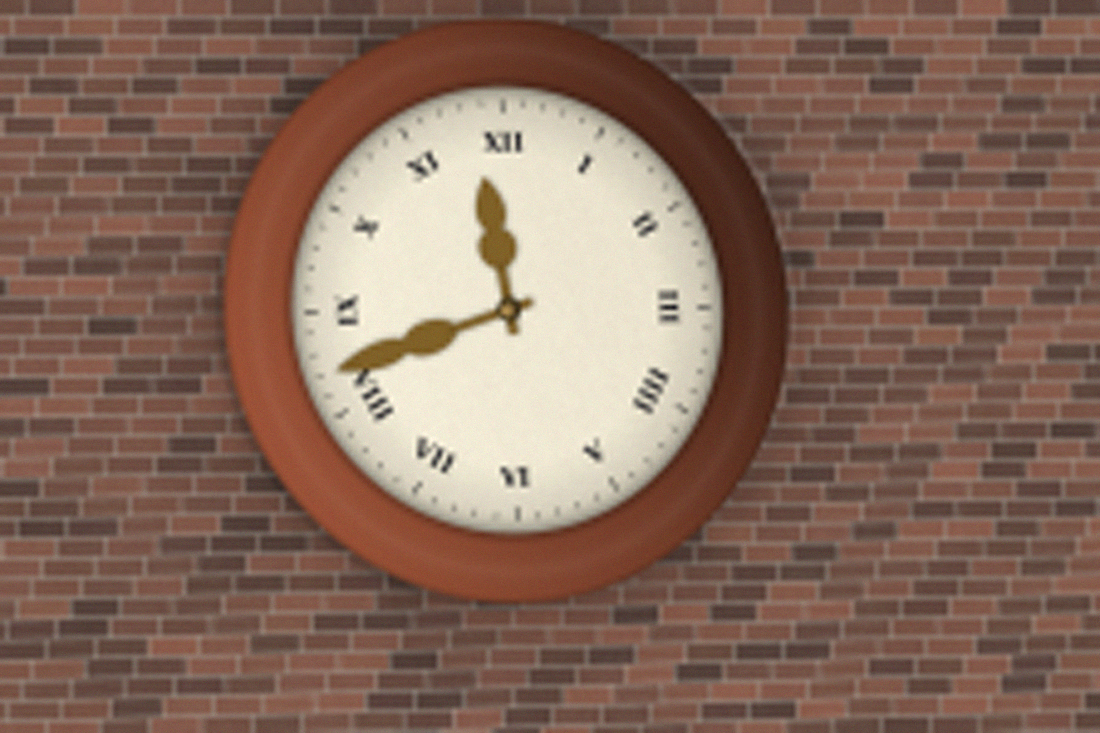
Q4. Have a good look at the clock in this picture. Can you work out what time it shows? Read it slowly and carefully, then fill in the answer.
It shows 11:42
